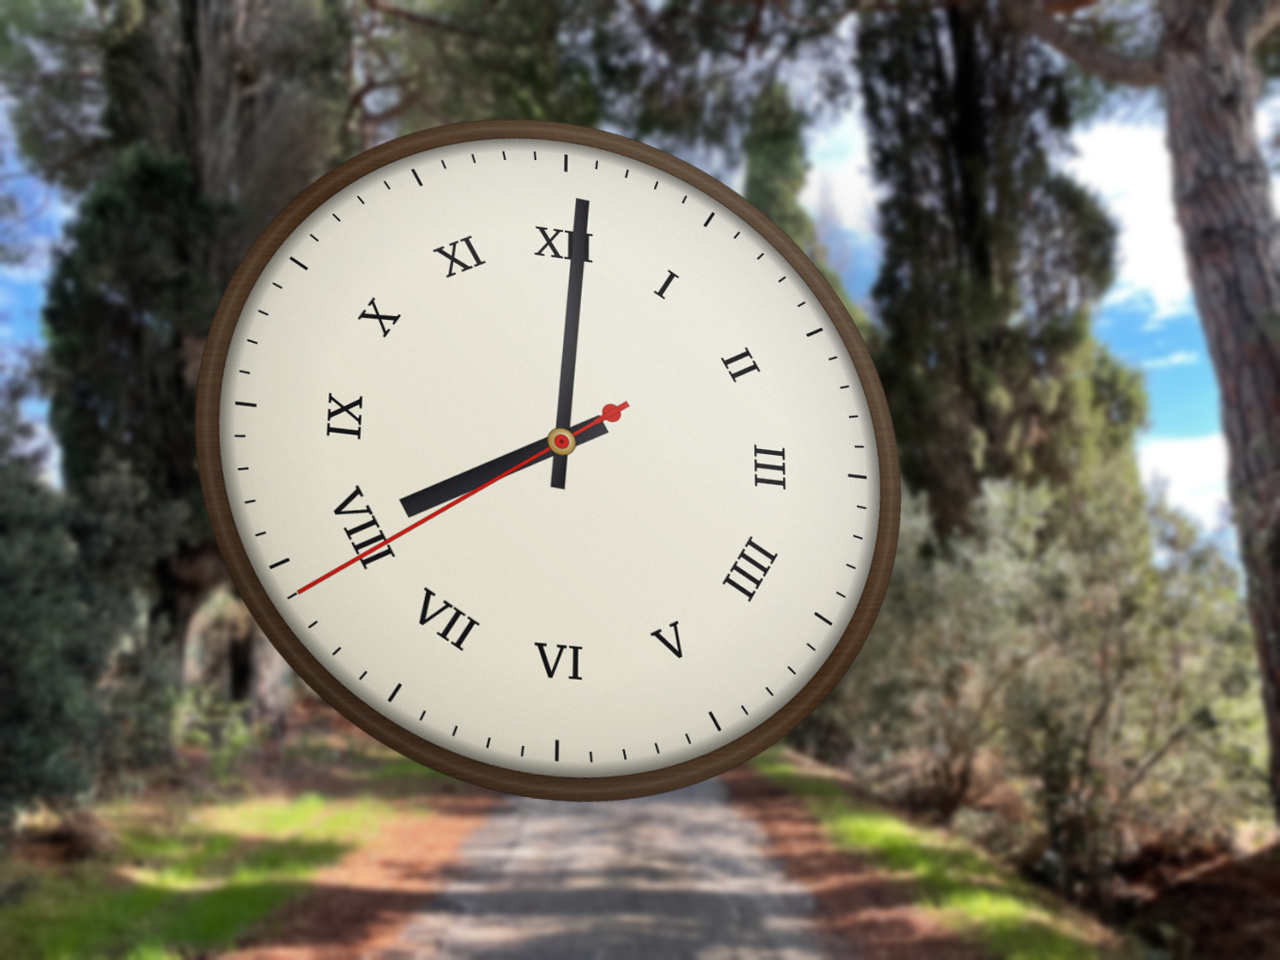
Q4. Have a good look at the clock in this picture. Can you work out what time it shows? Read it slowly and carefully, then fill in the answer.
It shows 8:00:39
